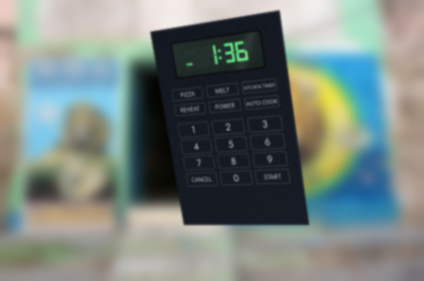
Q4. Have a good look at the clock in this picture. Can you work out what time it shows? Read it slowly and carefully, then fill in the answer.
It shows 1:36
